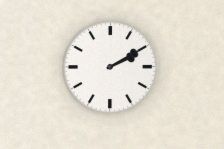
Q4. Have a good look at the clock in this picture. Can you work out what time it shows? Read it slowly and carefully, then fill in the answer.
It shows 2:10
